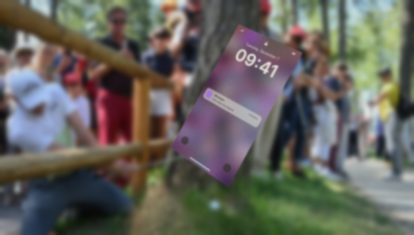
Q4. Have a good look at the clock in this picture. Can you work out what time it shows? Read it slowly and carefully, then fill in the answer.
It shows 9:41
